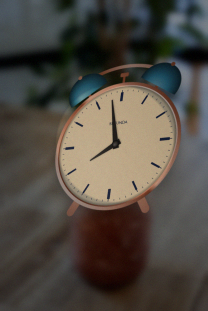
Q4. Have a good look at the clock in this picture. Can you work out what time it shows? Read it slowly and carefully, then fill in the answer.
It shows 7:58
